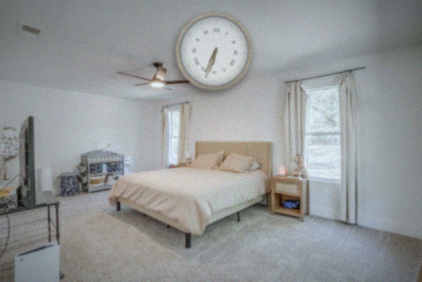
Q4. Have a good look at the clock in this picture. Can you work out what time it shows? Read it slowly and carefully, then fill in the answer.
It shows 6:33
